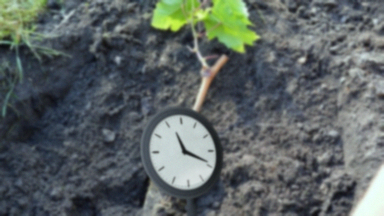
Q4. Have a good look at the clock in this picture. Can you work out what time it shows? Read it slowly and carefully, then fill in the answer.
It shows 11:19
